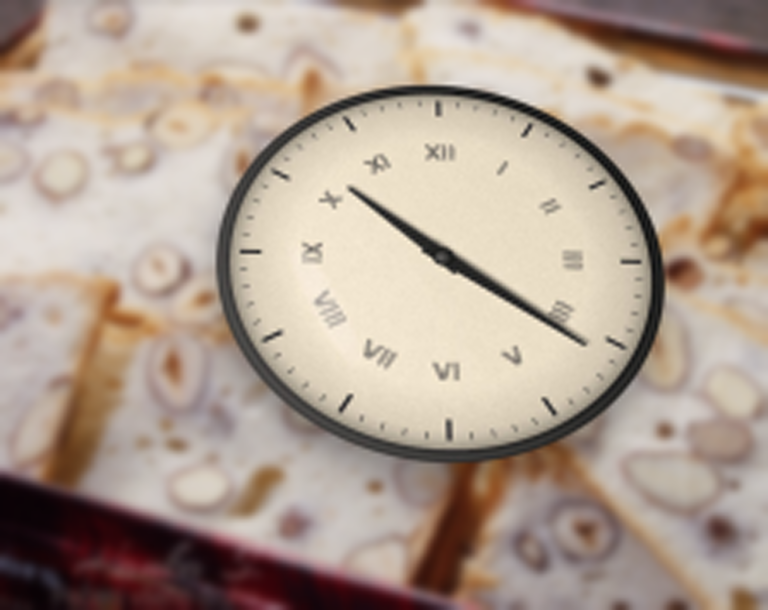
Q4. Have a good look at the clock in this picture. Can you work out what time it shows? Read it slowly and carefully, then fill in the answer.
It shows 10:21
